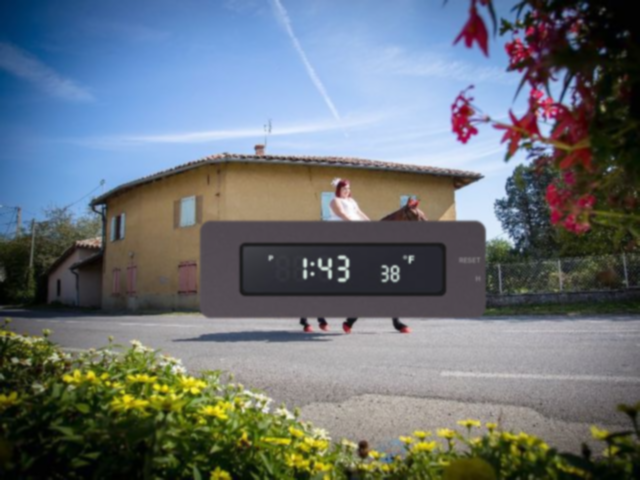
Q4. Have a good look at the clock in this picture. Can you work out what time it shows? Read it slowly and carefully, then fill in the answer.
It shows 1:43
